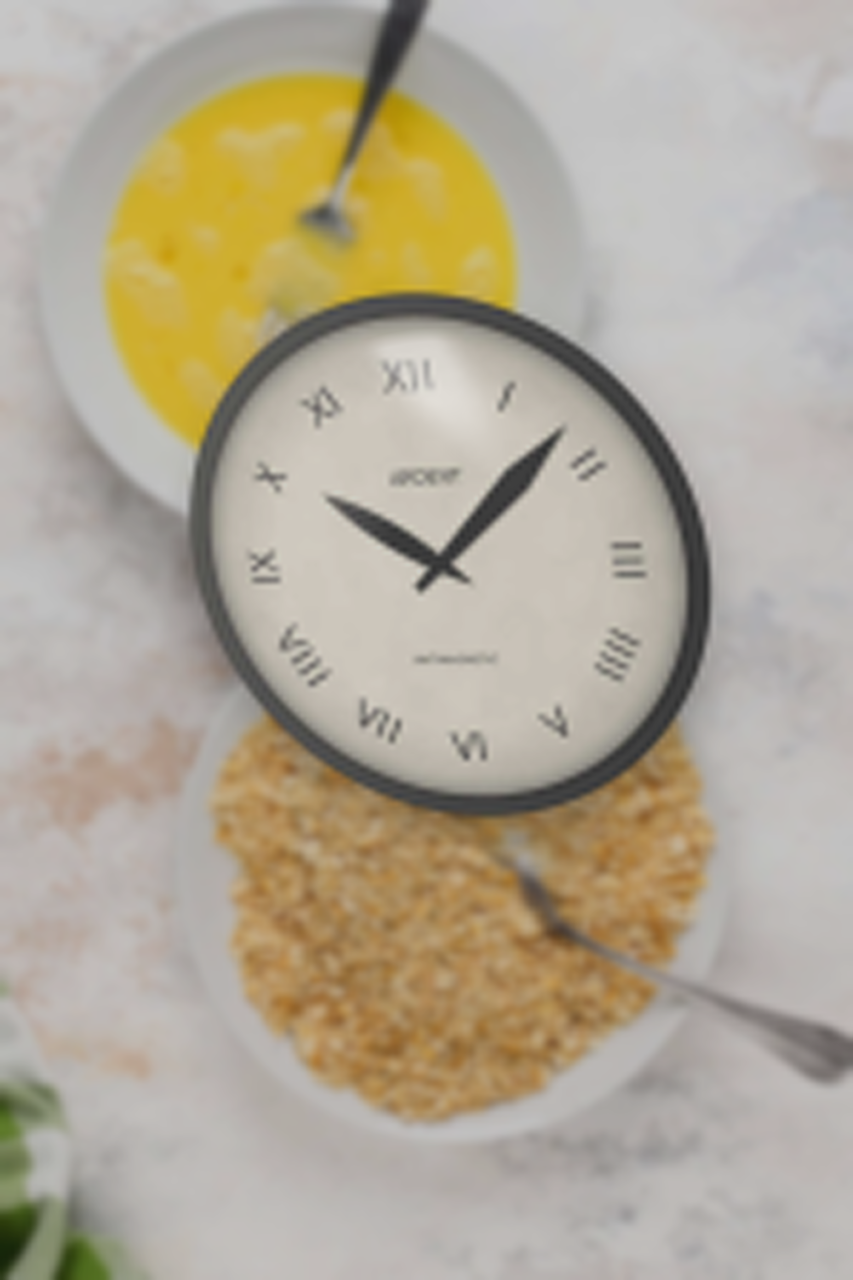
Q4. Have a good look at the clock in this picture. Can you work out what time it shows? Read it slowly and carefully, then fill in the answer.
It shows 10:08
